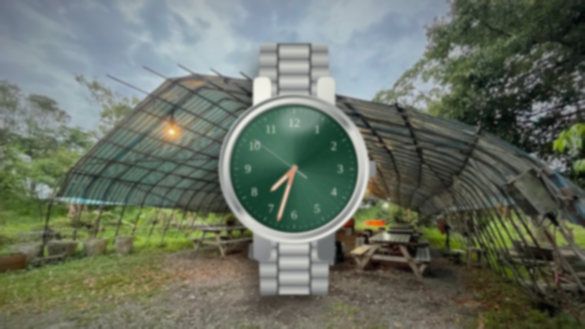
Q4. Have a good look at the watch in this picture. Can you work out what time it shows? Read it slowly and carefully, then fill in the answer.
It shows 7:32:51
